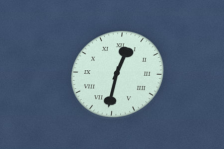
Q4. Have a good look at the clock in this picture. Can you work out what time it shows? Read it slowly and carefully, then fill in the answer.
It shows 12:31
